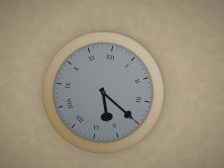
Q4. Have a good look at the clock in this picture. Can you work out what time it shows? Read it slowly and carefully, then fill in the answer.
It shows 5:20
